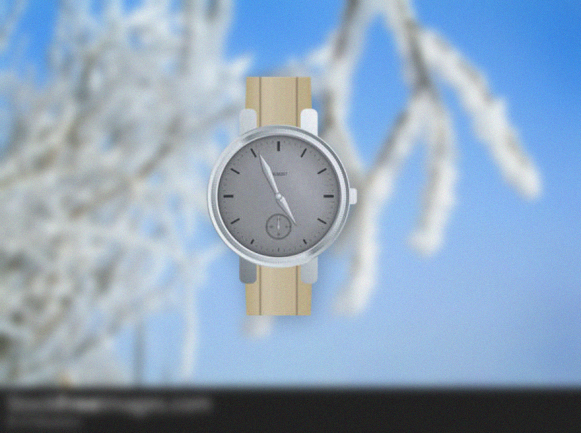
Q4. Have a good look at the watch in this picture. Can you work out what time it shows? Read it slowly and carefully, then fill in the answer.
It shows 4:56
